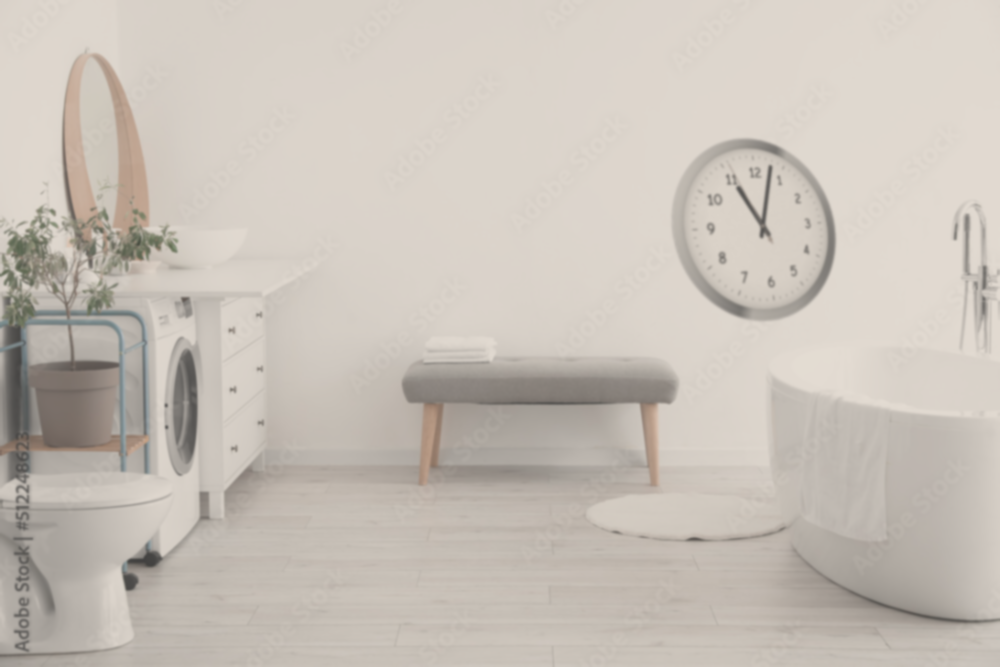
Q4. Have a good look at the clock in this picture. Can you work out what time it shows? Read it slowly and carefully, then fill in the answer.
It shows 11:02:56
